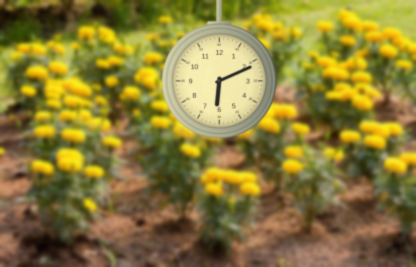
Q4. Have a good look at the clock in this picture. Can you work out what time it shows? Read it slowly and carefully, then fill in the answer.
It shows 6:11
